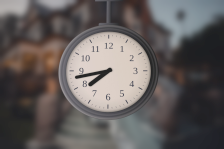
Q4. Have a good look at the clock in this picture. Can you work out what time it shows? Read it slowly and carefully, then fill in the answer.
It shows 7:43
